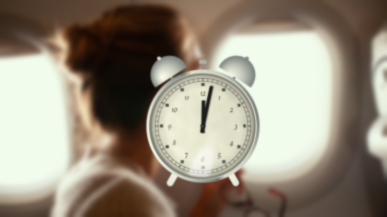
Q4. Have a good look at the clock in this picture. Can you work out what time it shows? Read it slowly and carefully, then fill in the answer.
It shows 12:02
